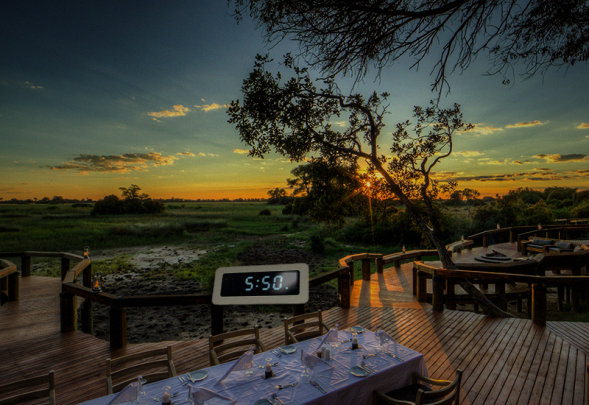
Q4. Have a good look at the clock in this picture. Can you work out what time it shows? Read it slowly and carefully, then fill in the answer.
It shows 5:50
